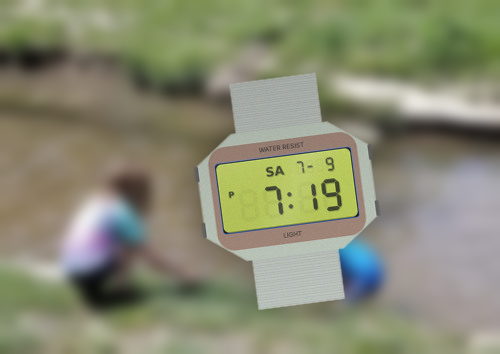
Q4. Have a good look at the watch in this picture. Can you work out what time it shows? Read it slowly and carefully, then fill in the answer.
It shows 7:19
